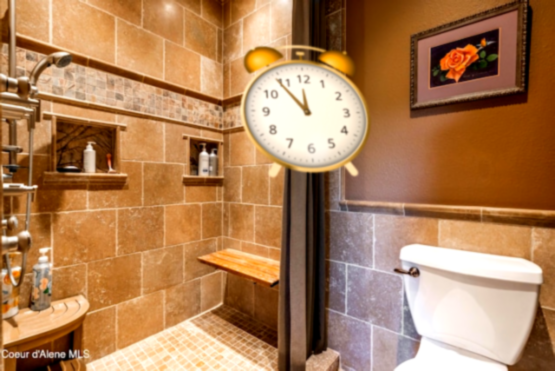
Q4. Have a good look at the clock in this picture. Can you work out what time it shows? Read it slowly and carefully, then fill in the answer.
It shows 11:54
